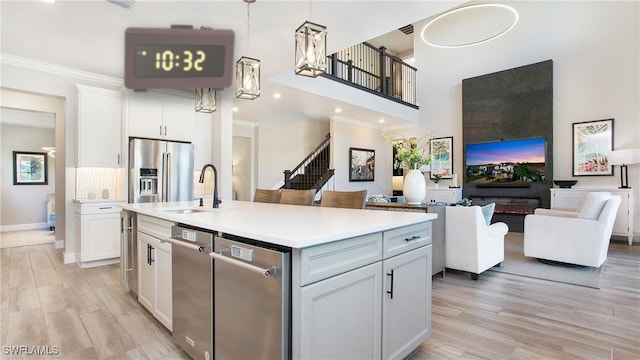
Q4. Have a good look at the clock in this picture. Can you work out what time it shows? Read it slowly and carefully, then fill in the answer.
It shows 10:32
